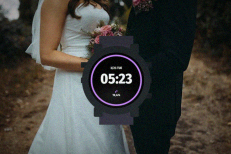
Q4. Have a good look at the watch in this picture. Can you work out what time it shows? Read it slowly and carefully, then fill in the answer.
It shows 5:23
